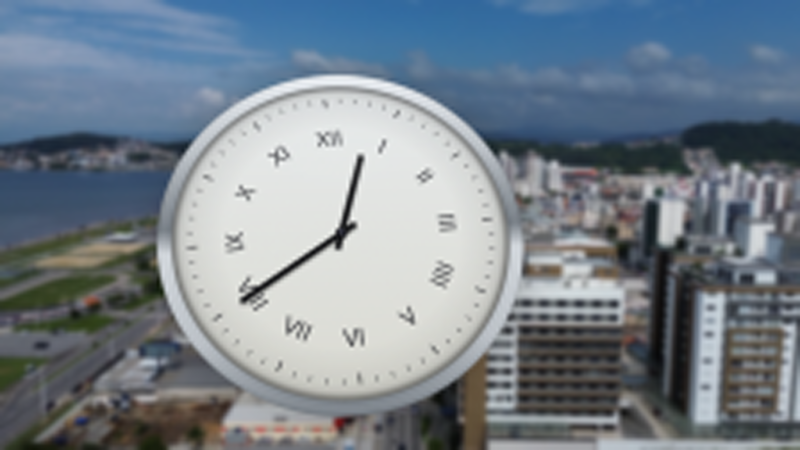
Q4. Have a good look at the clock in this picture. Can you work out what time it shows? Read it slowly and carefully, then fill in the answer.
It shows 12:40
